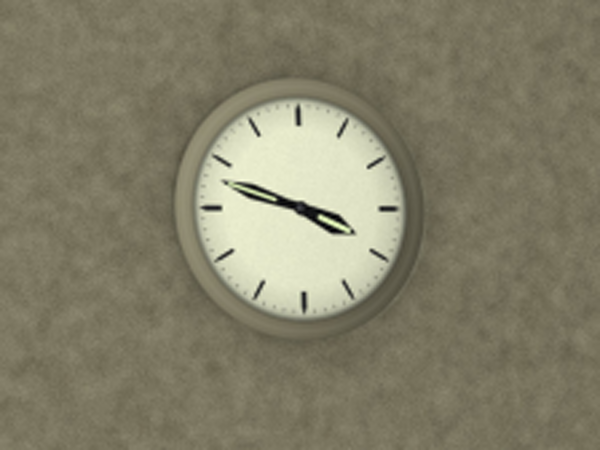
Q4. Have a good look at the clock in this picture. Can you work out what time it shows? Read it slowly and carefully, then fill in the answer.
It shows 3:48
